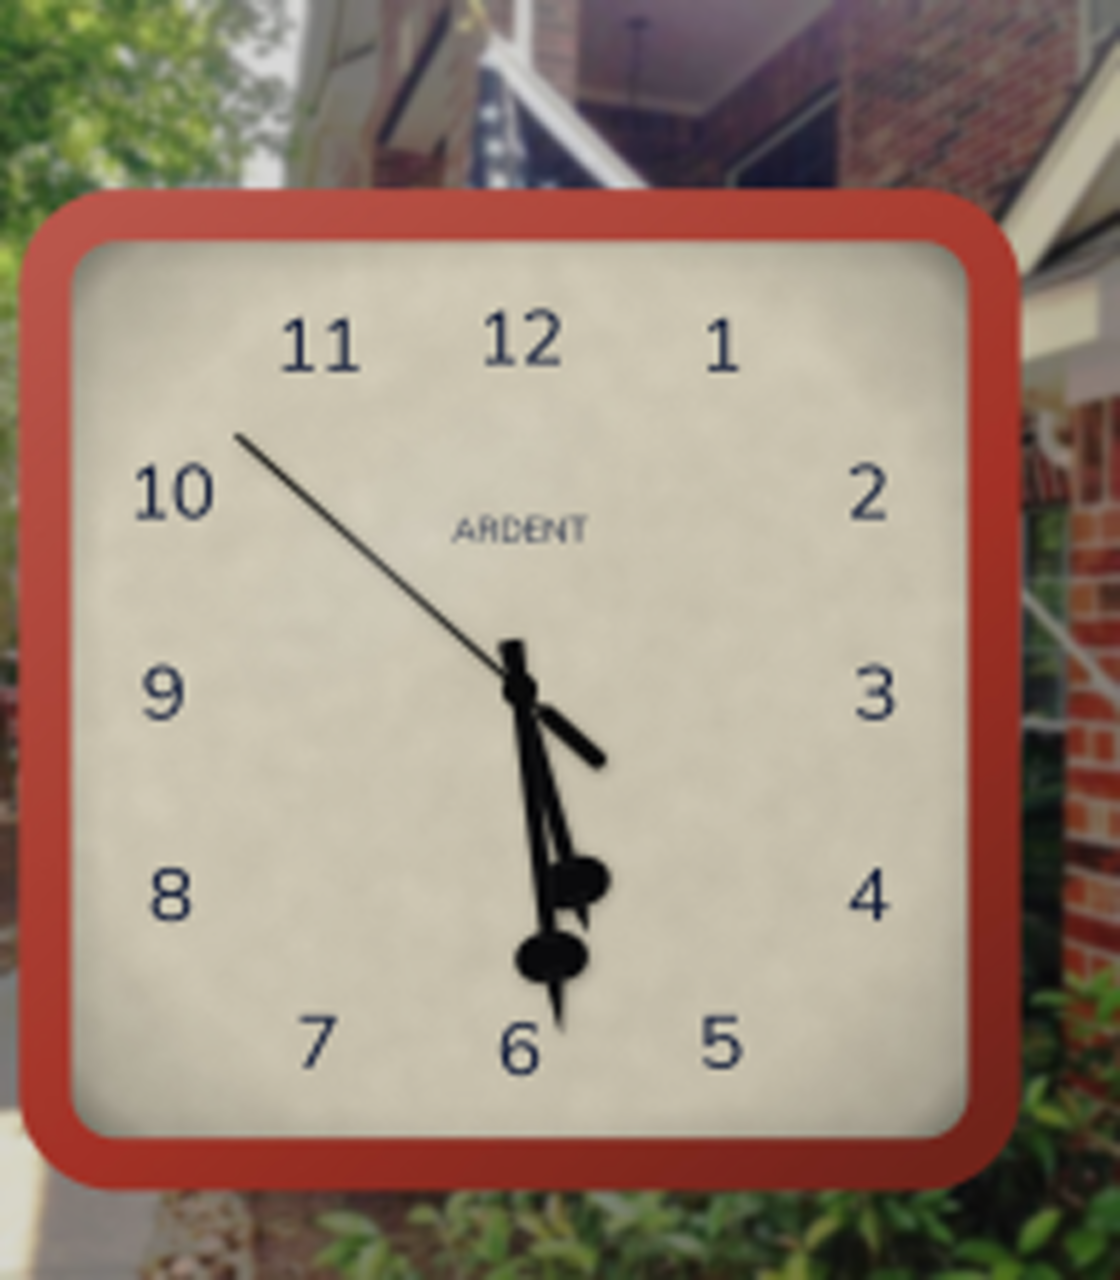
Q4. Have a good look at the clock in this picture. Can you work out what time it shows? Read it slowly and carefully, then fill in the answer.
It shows 5:28:52
